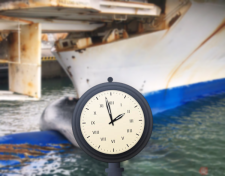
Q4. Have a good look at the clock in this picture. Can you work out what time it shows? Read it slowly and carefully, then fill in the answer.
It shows 1:58
